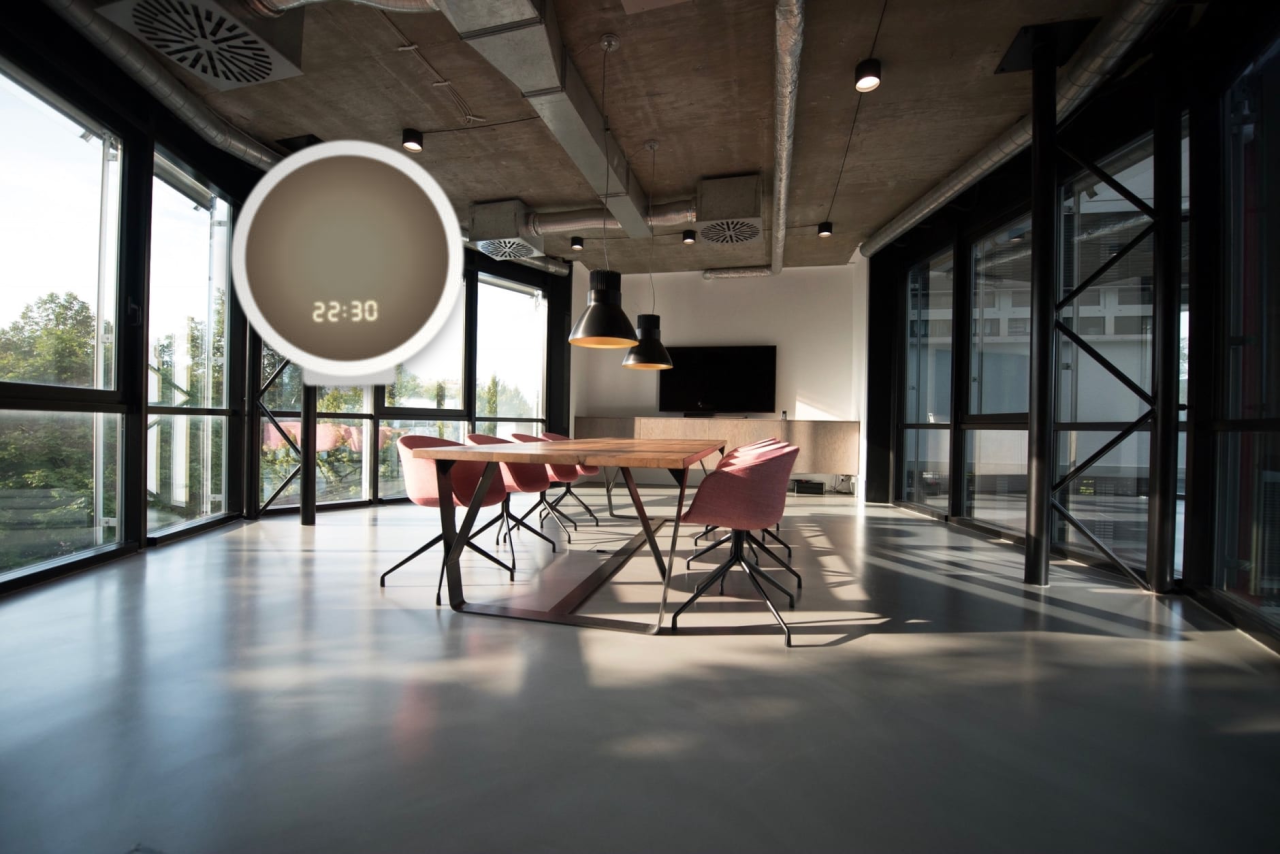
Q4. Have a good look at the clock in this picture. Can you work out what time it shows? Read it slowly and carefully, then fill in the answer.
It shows 22:30
